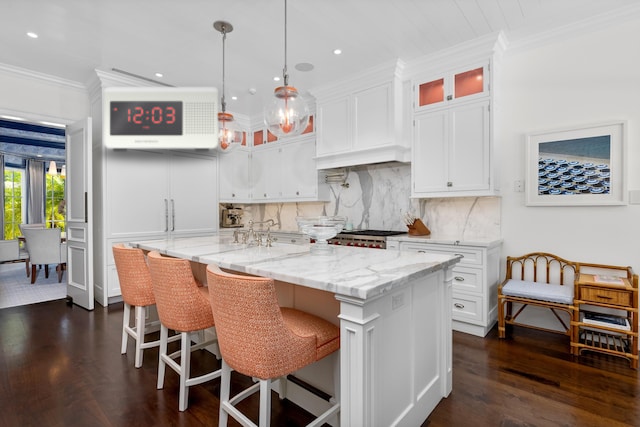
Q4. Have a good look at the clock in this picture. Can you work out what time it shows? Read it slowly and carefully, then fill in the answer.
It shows 12:03
